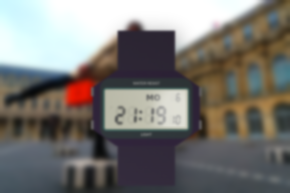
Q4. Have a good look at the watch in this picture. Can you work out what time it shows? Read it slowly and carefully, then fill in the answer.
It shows 21:19
